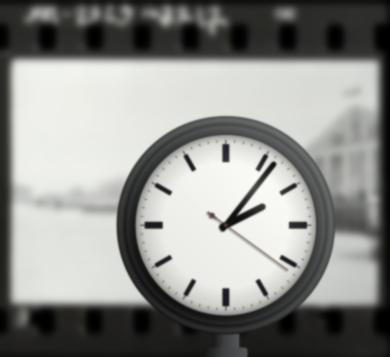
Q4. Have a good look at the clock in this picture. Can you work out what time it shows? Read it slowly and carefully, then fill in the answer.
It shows 2:06:21
